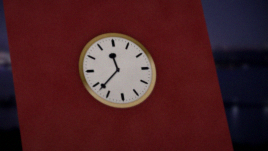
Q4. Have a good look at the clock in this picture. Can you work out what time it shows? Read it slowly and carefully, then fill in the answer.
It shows 11:38
